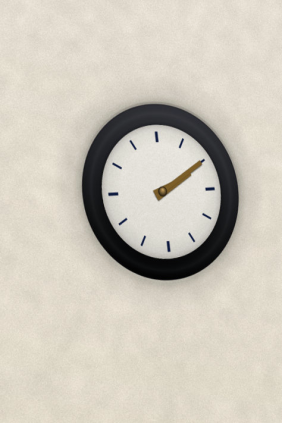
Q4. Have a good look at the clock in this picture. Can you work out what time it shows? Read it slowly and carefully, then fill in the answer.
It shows 2:10
